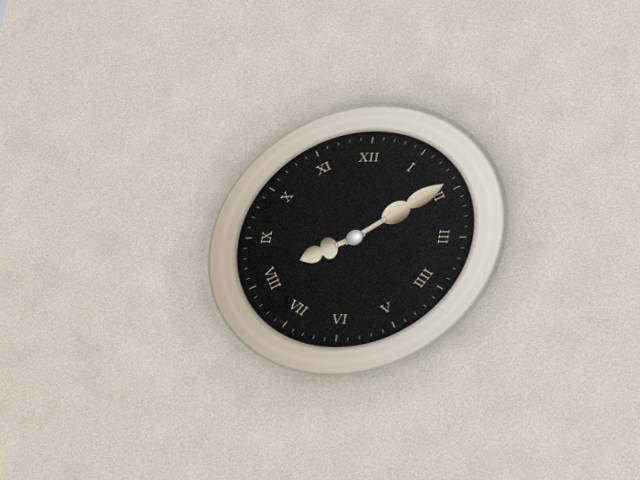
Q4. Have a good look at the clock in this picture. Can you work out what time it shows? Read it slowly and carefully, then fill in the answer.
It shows 8:09
